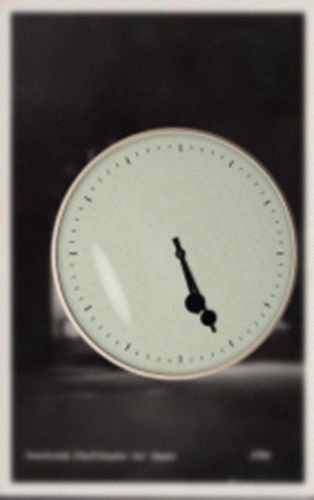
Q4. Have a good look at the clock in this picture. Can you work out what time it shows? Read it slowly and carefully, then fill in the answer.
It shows 5:26
